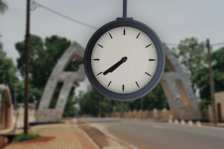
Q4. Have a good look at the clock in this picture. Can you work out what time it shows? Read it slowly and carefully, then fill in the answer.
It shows 7:39
